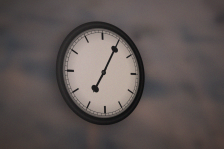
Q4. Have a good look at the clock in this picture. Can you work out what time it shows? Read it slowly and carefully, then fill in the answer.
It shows 7:05
